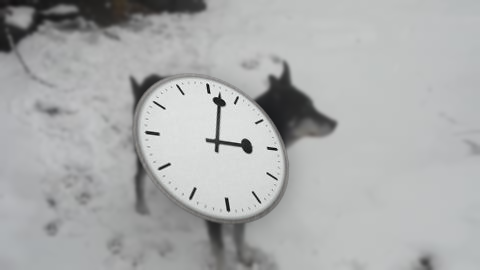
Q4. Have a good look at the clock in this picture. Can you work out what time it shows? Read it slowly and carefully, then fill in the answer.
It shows 3:02
